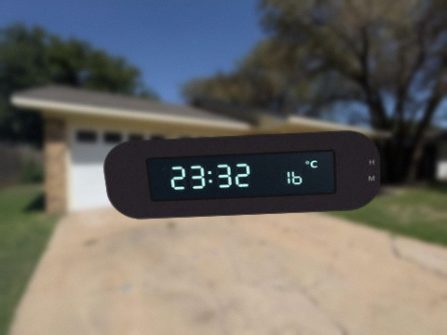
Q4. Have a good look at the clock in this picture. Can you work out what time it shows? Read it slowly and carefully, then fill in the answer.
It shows 23:32
